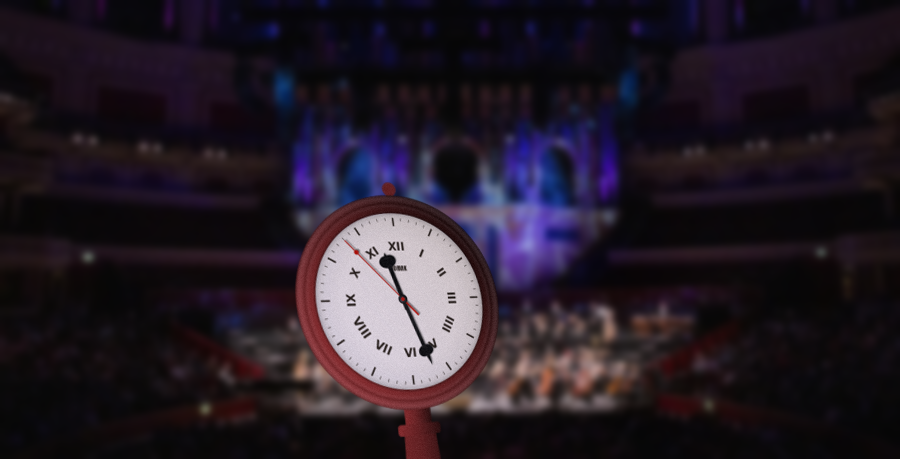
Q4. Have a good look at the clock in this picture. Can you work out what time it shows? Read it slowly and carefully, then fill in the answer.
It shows 11:26:53
